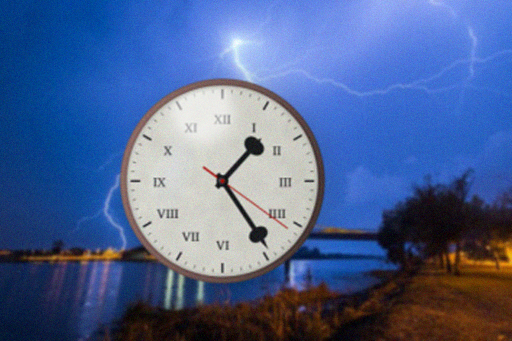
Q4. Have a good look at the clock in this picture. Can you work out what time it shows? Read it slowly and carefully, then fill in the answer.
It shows 1:24:21
